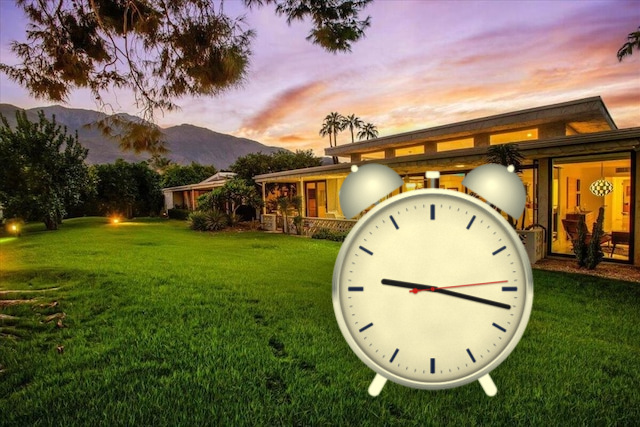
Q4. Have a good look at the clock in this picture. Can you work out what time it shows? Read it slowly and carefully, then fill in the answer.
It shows 9:17:14
